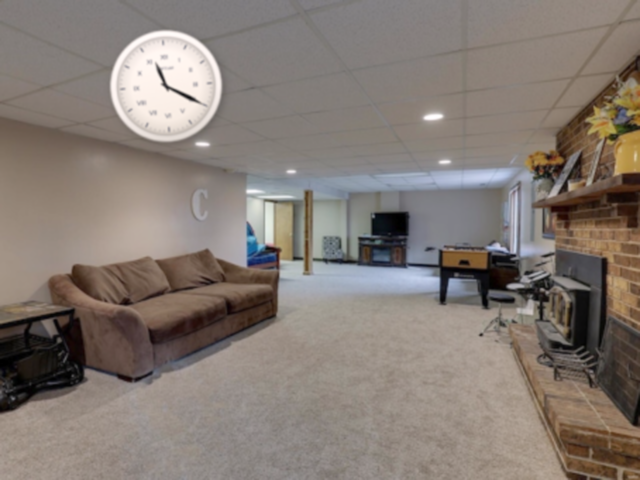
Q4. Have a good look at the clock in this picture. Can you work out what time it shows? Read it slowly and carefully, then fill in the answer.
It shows 11:20
